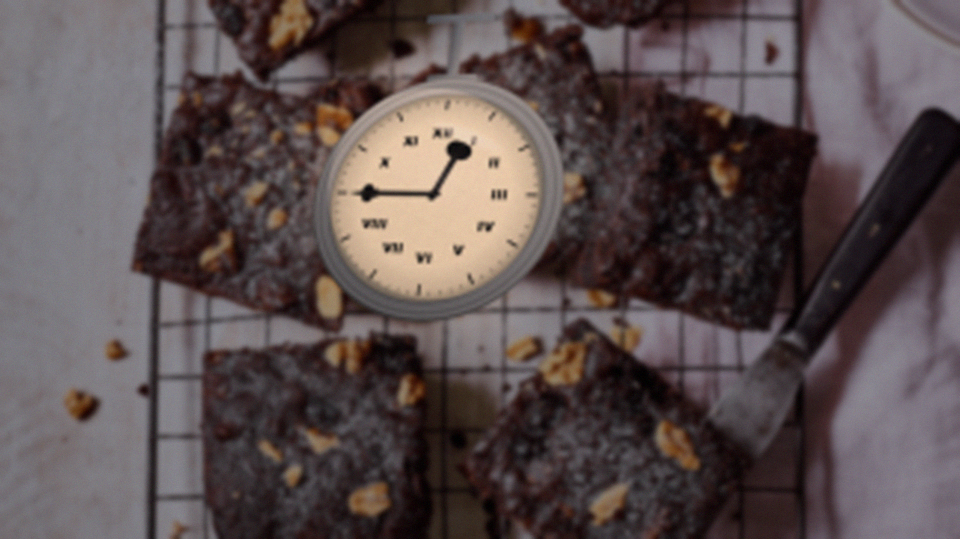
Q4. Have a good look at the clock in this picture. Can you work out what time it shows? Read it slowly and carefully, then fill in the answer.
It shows 12:45
